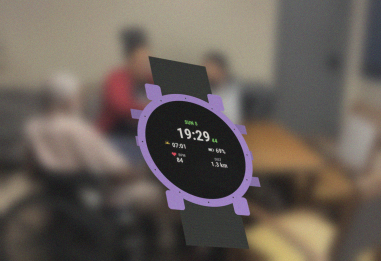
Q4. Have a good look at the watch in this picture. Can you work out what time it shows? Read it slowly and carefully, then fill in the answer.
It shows 19:29
